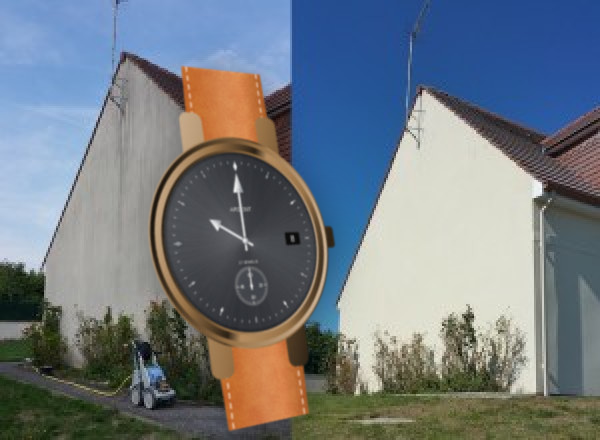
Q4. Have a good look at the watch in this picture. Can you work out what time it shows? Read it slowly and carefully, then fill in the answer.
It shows 10:00
